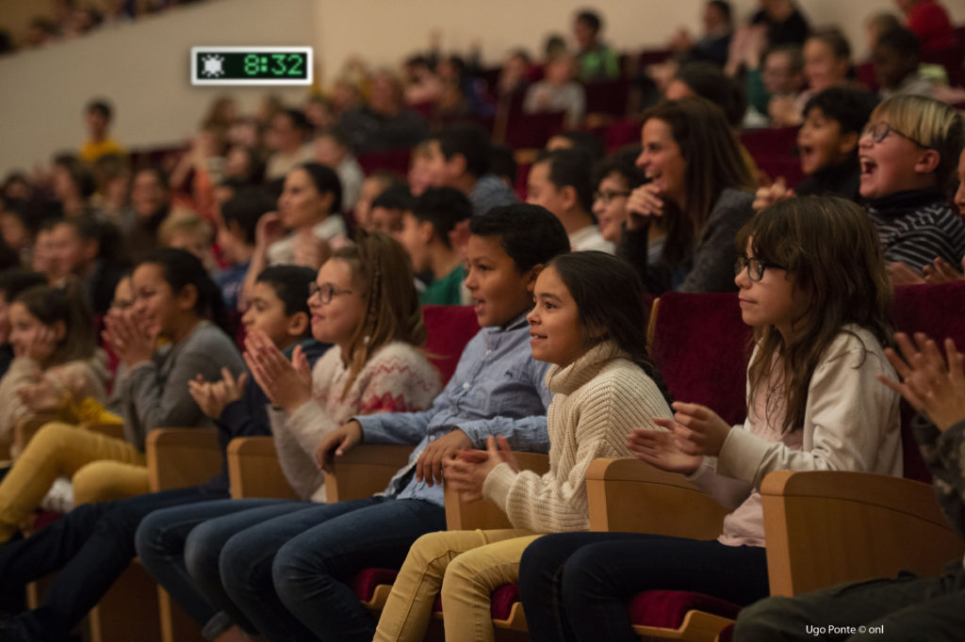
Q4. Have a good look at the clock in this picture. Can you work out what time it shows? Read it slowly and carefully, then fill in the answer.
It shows 8:32
